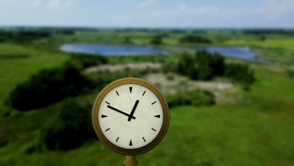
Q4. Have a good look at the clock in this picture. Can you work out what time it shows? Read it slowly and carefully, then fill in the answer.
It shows 12:49
